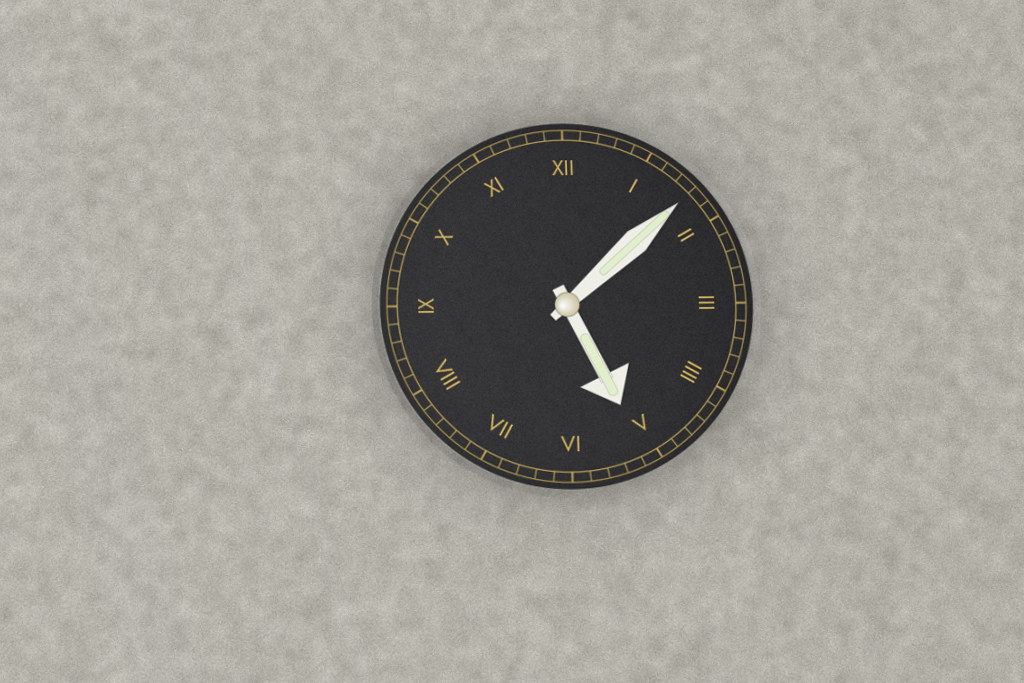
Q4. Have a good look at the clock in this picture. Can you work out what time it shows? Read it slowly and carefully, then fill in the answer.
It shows 5:08
